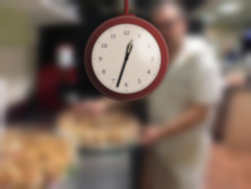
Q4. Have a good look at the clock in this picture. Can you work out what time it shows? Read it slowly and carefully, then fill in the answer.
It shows 12:33
